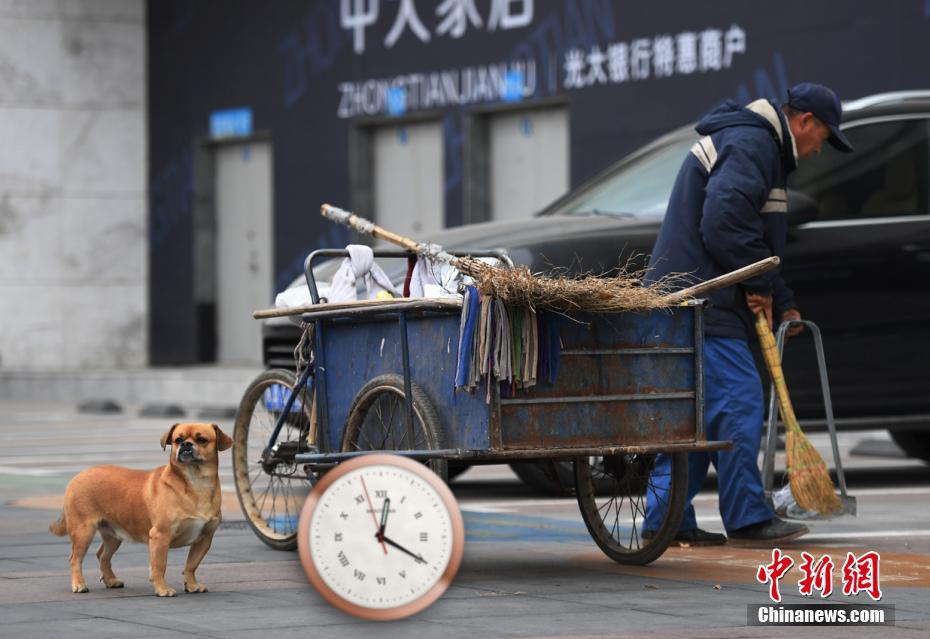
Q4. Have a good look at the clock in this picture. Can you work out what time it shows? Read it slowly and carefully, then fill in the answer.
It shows 12:19:57
